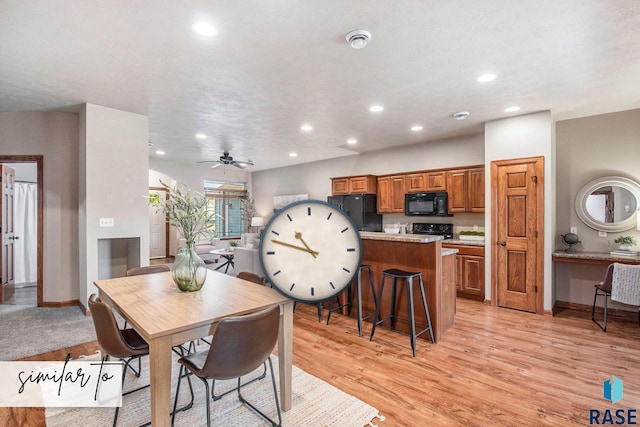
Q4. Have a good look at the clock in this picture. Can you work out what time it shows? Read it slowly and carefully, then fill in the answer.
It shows 10:48
